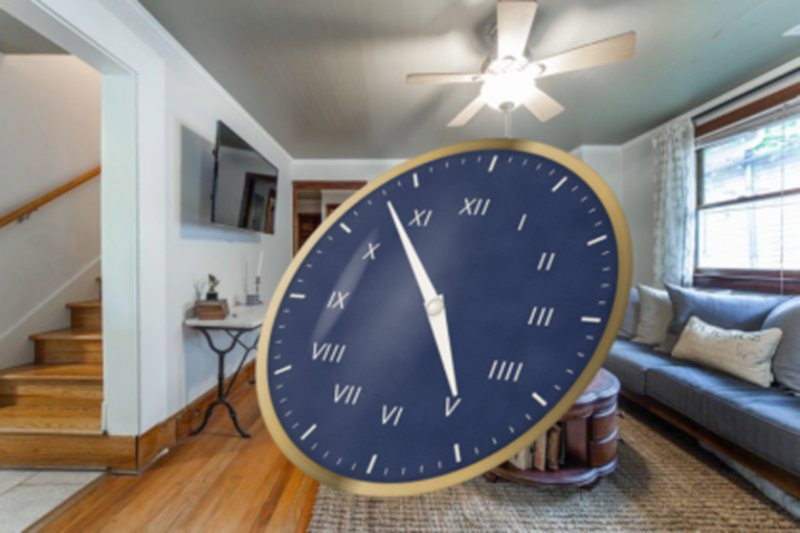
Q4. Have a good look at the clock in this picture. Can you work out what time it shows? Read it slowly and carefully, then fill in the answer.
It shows 4:53
